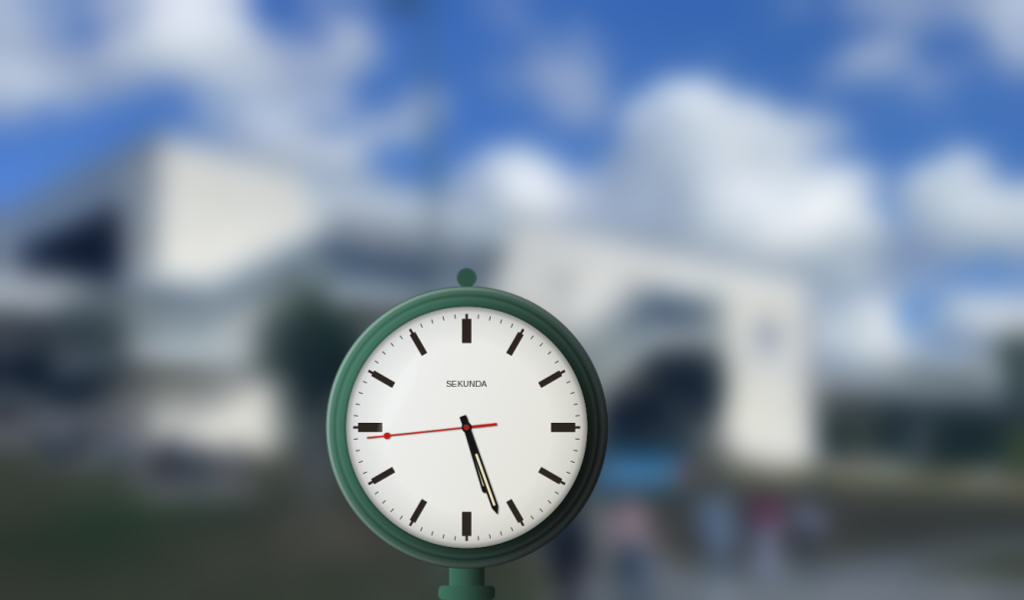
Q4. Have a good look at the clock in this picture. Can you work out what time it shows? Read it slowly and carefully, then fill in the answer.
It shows 5:26:44
